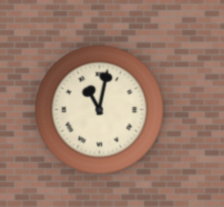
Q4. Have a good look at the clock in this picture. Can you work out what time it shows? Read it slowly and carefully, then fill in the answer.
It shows 11:02
